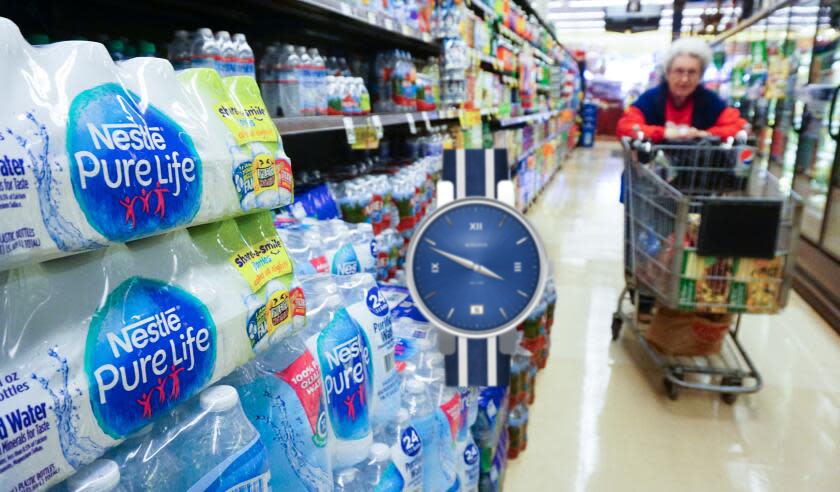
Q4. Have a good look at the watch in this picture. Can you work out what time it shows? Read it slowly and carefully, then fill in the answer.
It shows 3:49
